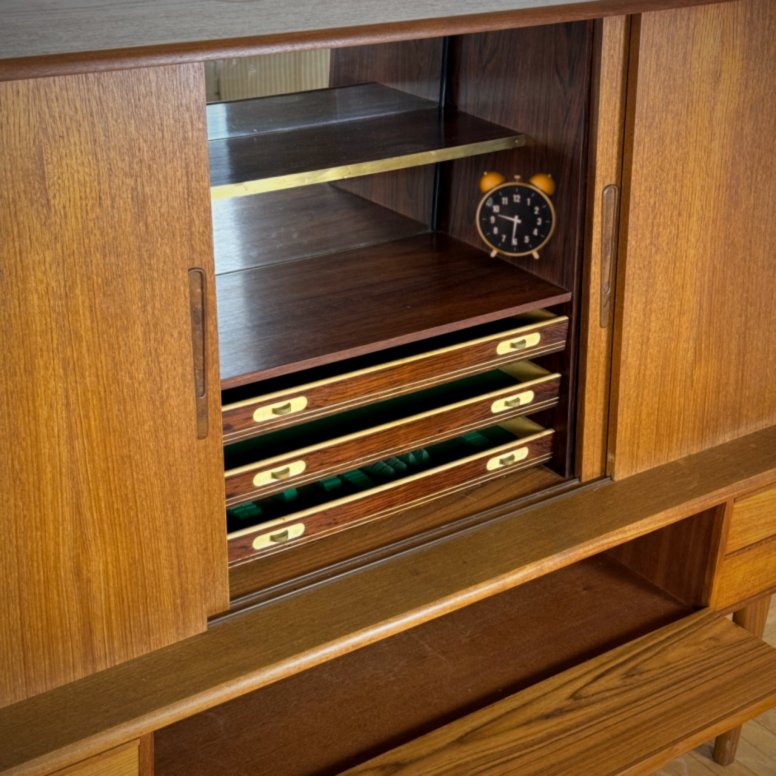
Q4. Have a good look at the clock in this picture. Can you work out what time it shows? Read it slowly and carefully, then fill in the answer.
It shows 9:31
